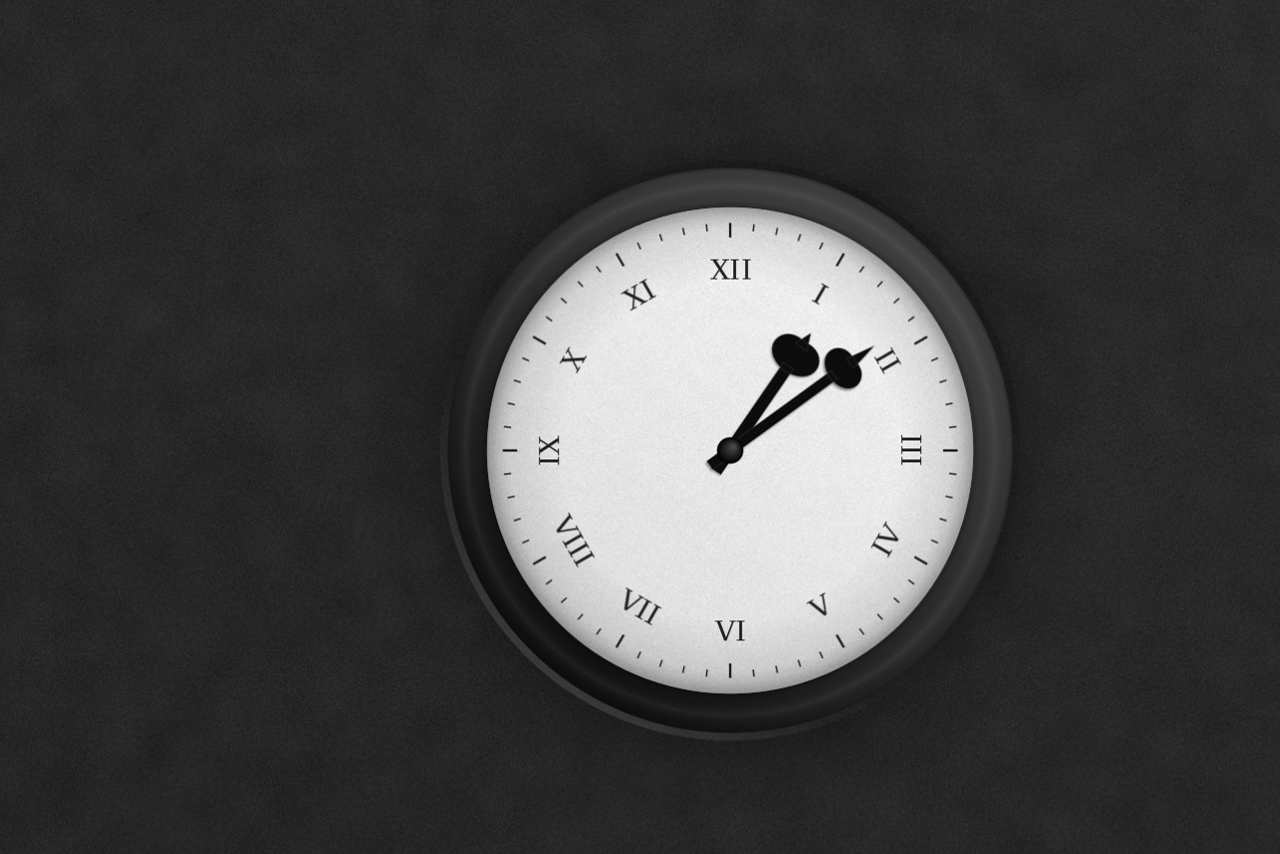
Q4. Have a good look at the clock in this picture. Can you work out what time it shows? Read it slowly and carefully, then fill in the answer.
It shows 1:09
